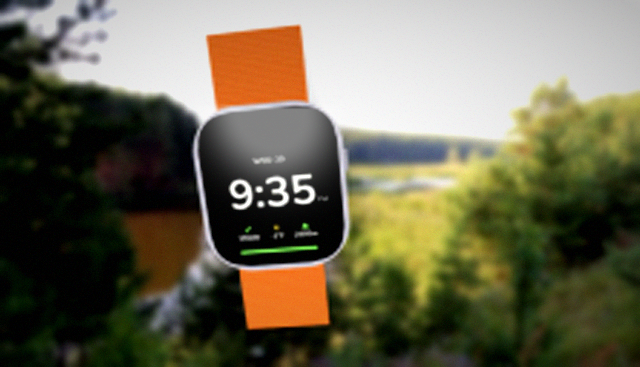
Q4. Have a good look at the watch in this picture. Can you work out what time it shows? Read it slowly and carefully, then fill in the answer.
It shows 9:35
